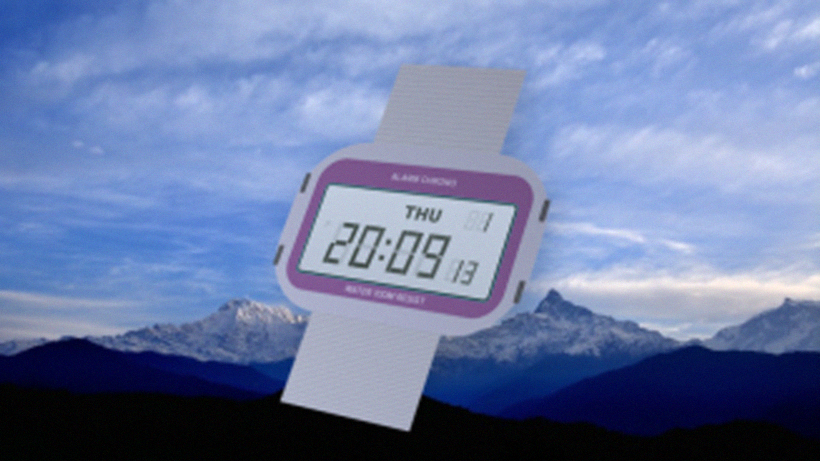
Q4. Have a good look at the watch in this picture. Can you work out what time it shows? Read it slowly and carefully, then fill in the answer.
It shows 20:09:13
